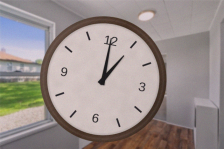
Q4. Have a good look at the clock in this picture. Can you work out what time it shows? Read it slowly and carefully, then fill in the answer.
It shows 1:00
